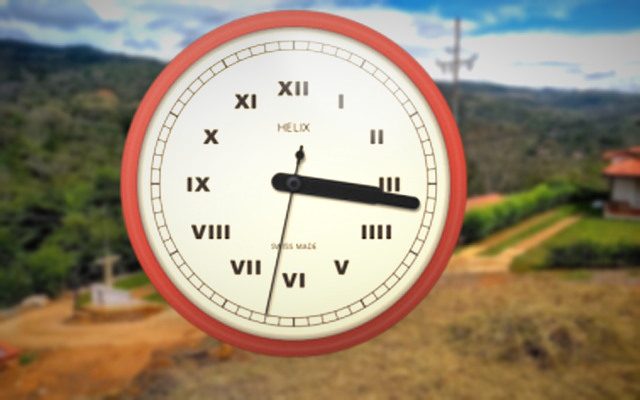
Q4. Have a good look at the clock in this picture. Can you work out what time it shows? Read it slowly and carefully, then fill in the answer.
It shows 3:16:32
